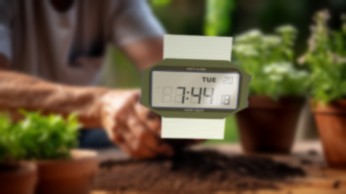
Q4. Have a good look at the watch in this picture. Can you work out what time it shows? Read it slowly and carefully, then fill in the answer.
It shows 7:44:18
